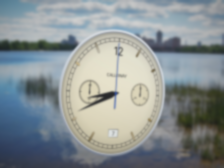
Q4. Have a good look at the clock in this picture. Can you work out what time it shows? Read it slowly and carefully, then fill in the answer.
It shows 8:41
